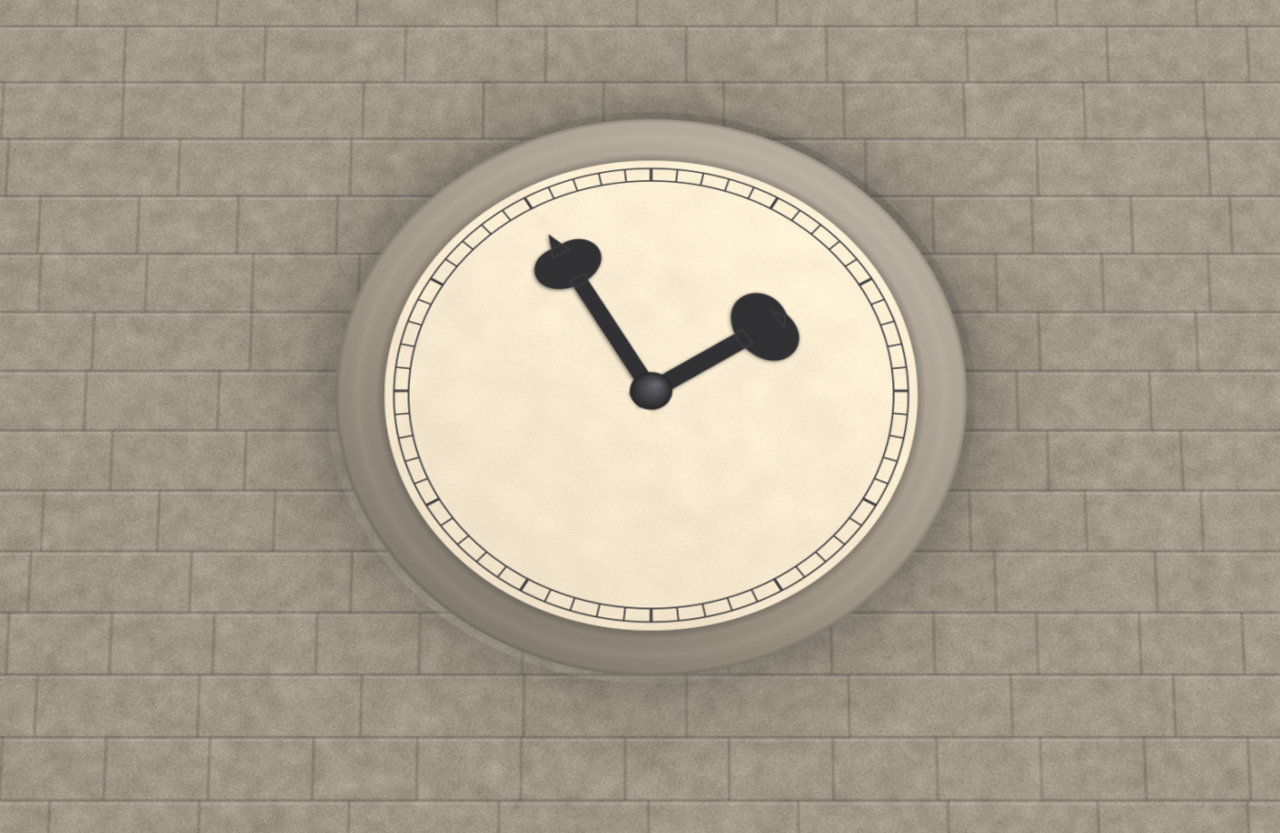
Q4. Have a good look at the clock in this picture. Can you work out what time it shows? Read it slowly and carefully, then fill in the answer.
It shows 1:55
